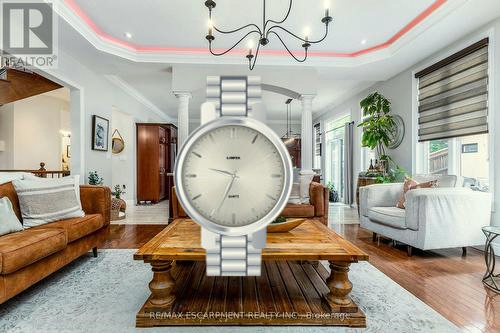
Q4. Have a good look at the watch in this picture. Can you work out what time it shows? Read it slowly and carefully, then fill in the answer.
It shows 9:34
